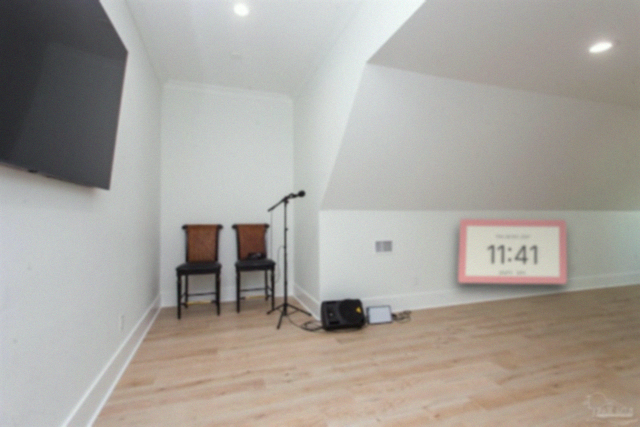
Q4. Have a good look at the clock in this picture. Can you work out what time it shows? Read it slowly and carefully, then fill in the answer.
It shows 11:41
